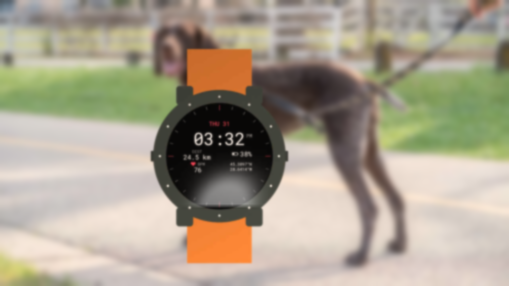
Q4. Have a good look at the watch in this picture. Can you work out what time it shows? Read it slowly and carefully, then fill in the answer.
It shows 3:32
